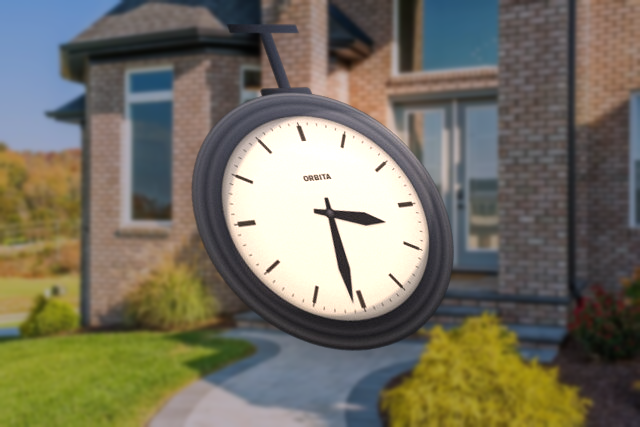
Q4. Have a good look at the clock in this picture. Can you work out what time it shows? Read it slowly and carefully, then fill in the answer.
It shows 3:31
